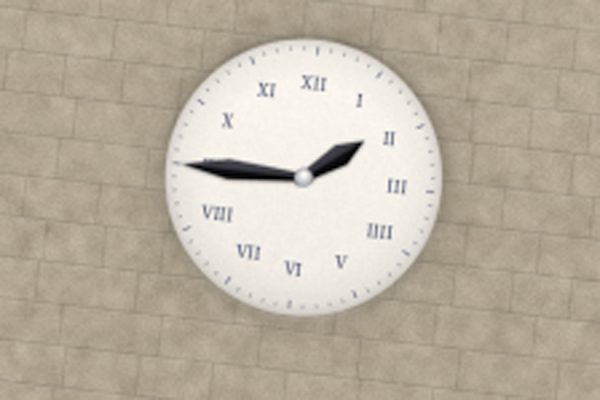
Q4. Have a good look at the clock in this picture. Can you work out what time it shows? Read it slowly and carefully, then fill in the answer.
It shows 1:45
